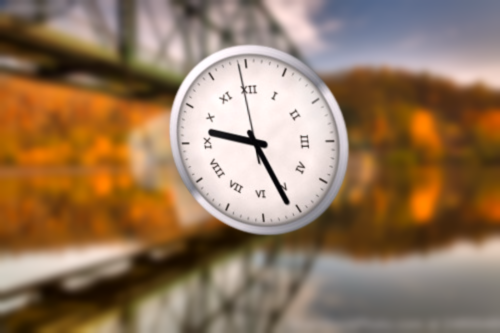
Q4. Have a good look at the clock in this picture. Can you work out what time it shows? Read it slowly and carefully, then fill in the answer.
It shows 9:25:59
